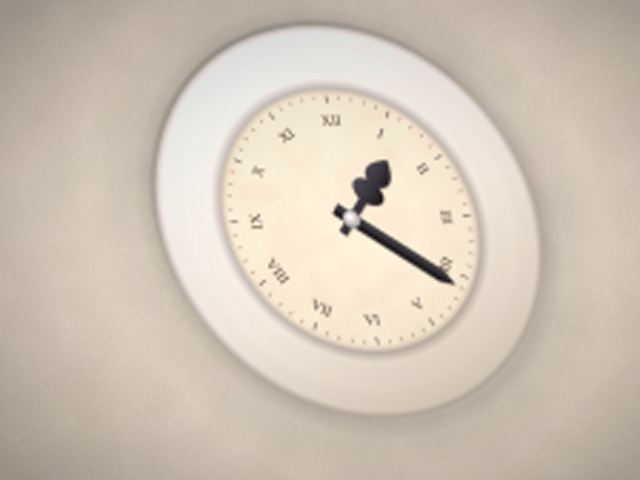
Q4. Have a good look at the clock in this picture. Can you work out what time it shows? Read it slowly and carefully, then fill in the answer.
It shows 1:21
